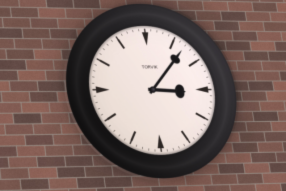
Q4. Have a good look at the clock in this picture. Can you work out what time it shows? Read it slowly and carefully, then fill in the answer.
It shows 3:07
